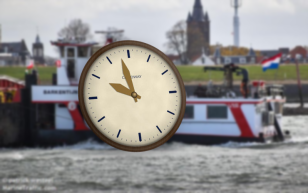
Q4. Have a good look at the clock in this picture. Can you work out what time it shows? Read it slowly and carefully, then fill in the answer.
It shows 9:58
